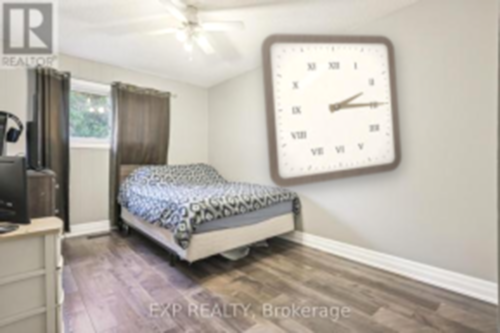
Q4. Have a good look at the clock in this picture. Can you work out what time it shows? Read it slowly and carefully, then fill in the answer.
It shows 2:15
